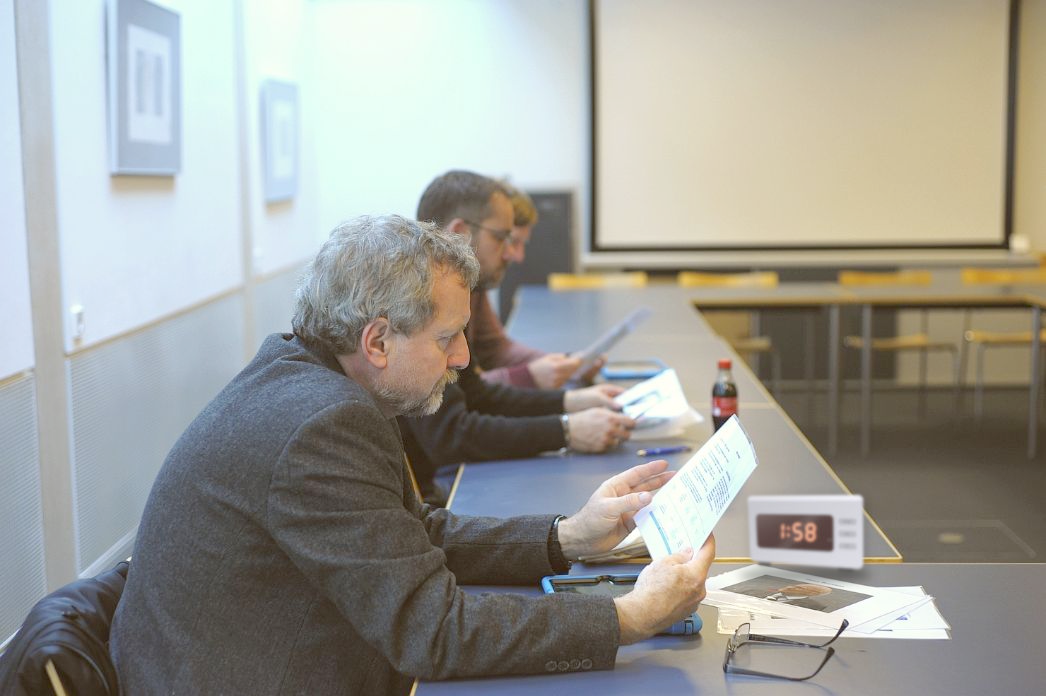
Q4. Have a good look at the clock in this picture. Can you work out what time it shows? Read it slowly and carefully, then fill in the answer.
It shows 1:58
